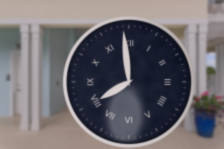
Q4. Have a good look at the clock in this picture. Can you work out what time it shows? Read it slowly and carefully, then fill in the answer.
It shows 7:59
